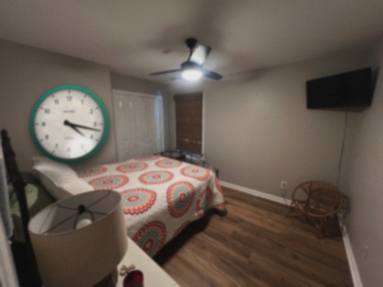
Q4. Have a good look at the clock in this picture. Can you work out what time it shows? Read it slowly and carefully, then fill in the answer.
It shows 4:17
